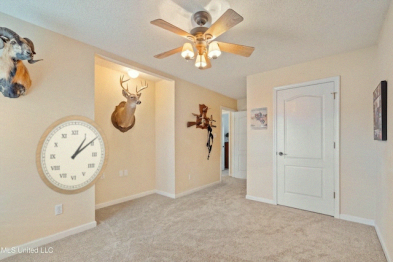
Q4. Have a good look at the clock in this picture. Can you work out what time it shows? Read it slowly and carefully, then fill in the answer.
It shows 1:09
